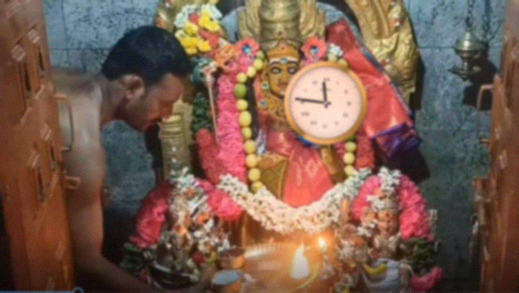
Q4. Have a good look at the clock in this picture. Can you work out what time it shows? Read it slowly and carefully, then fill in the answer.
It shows 11:46
